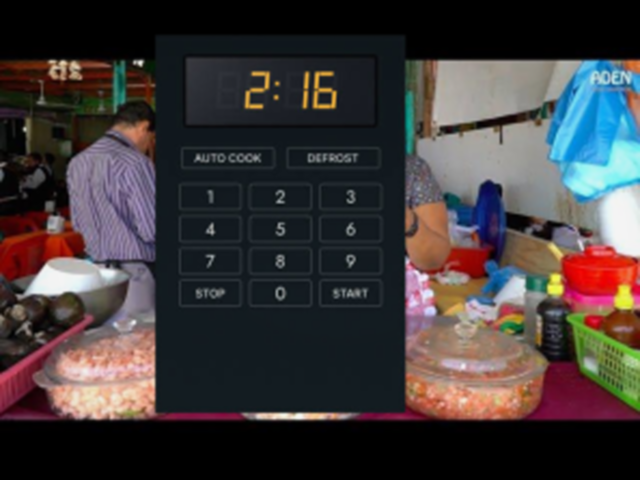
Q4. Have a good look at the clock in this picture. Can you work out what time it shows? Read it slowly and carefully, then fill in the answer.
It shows 2:16
